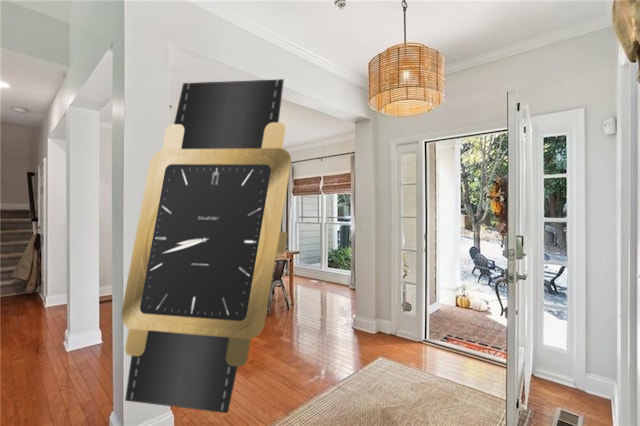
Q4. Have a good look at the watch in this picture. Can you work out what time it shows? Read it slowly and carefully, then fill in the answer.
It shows 8:42
